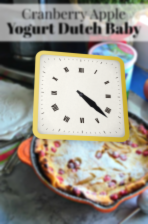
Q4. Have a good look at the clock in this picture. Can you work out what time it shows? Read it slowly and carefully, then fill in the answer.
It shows 4:22
